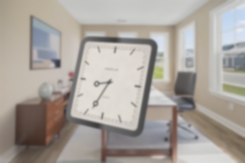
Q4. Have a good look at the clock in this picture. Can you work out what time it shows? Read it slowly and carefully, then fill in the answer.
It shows 8:34
